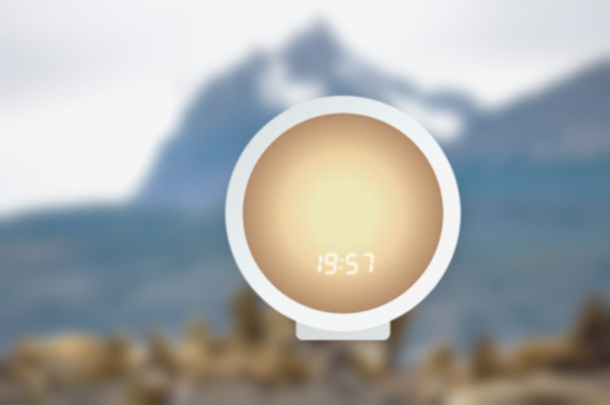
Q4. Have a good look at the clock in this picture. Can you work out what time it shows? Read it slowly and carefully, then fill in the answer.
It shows 19:57
